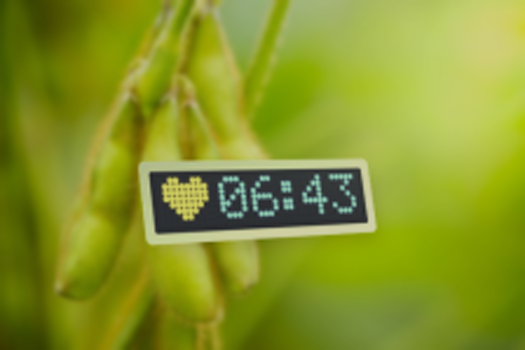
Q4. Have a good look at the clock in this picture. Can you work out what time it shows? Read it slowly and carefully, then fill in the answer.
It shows 6:43
